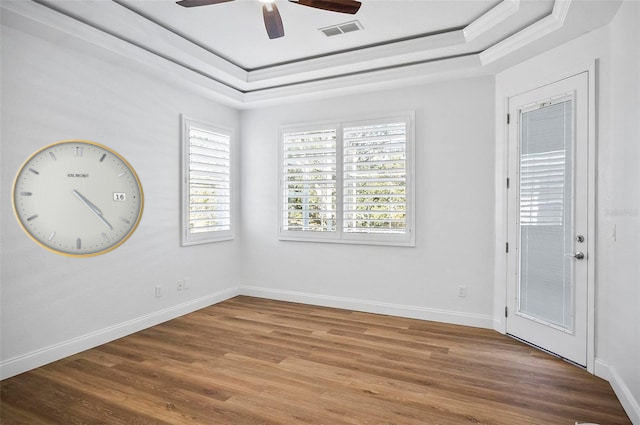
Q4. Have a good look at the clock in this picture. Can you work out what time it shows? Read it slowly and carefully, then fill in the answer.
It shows 4:23
